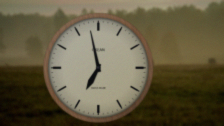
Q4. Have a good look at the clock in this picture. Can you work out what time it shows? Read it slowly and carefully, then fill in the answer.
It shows 6:58
